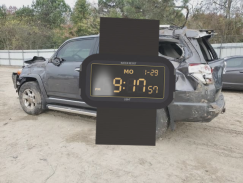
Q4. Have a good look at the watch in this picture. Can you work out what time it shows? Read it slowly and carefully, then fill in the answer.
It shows 9:17:57
